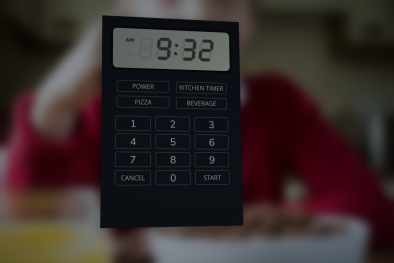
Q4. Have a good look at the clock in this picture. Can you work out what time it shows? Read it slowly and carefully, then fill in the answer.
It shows 9:32
